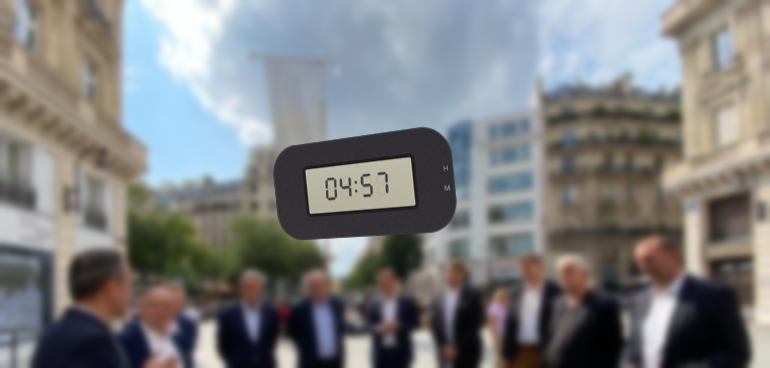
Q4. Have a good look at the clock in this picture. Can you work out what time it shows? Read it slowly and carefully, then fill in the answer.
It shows 4:57
